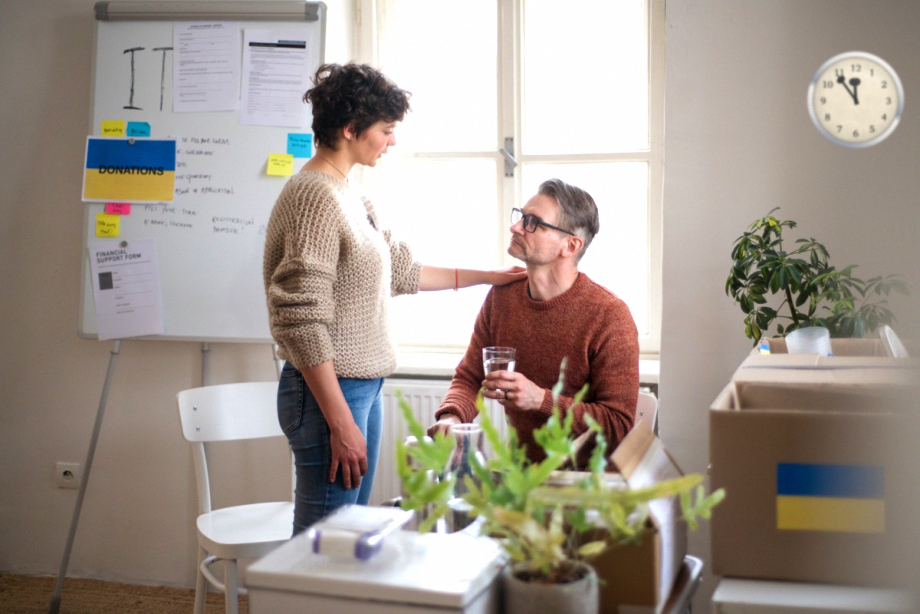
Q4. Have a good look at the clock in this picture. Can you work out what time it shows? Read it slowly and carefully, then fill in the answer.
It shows 11:54
